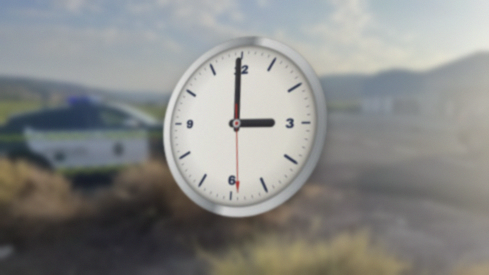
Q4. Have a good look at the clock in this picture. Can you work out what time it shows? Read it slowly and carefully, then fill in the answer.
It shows 2:59:29
